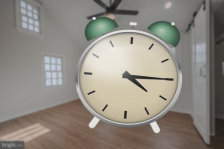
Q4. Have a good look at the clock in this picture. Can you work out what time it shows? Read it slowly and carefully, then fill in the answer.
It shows 4:15
